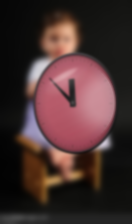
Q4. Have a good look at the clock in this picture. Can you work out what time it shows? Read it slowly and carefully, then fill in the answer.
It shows 11:52
